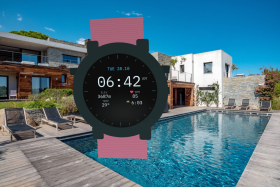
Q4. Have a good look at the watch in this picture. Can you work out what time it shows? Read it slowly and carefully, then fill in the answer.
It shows 6:42
